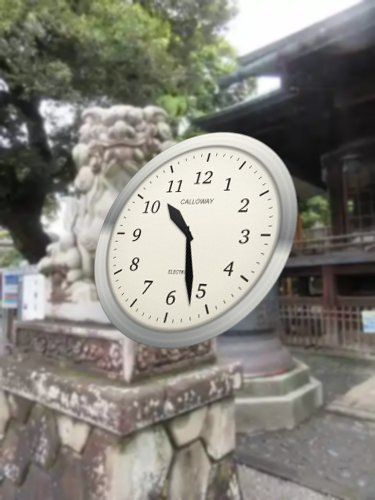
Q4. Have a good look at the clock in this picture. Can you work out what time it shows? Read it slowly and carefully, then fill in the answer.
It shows 10:27
